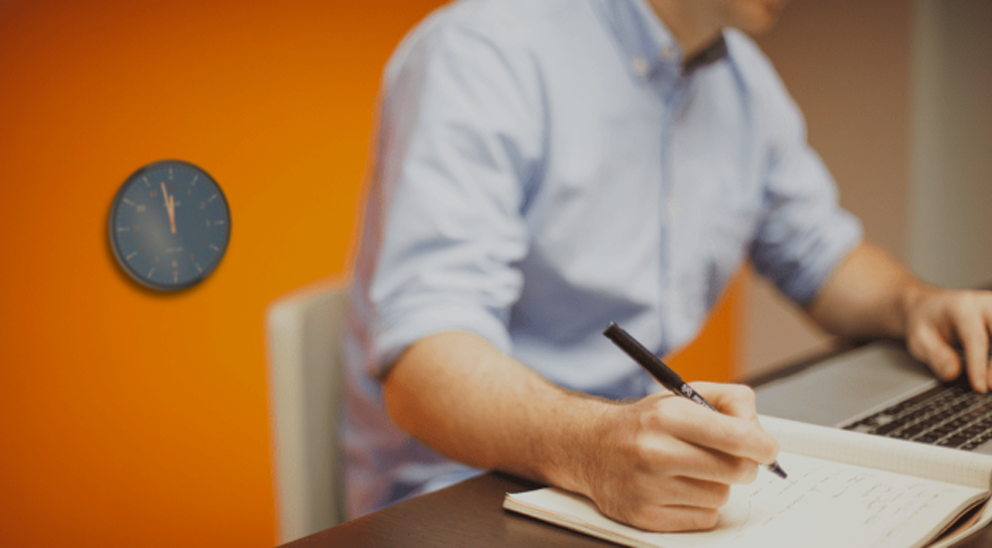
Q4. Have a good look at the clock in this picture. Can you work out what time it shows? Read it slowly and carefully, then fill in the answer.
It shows 11:58
